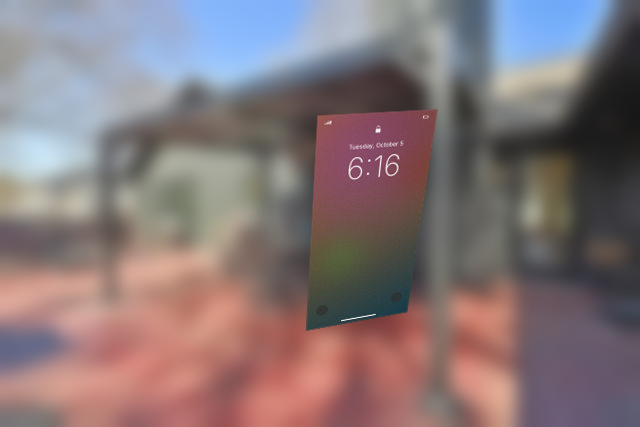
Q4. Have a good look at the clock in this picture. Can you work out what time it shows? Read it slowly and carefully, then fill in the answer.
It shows 6:16
